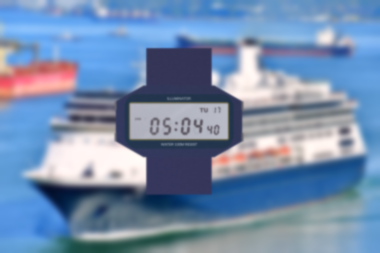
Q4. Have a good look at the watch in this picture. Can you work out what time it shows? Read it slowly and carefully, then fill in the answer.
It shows 5:04:40
